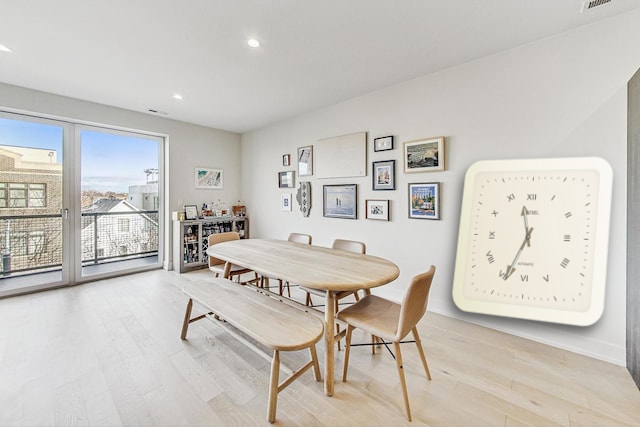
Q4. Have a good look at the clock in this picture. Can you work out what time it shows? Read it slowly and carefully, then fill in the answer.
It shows 11:34
